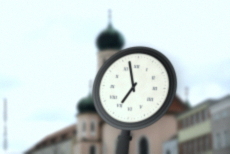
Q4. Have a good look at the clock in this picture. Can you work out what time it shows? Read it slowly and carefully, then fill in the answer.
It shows 6:57
